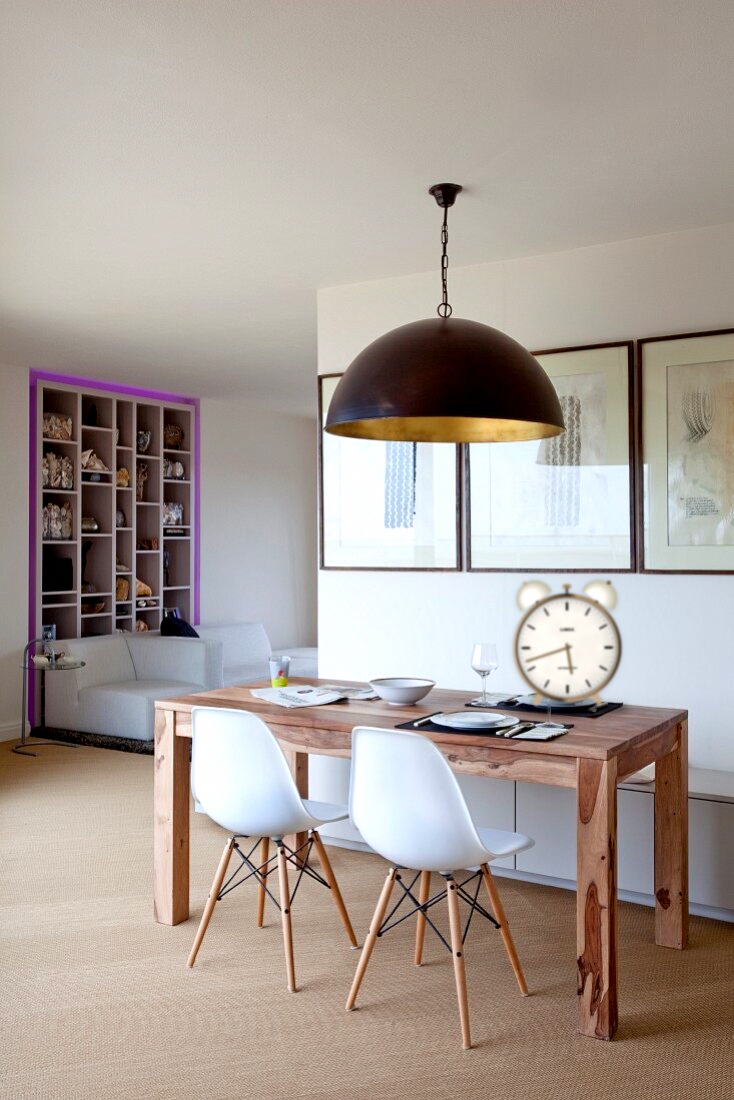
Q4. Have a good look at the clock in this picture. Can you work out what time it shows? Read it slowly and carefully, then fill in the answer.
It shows 5:42
